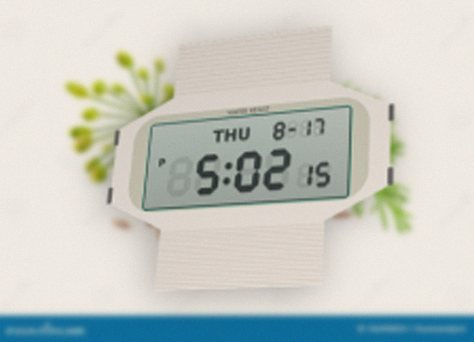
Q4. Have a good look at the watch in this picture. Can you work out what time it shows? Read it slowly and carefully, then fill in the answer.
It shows 5:02:15
